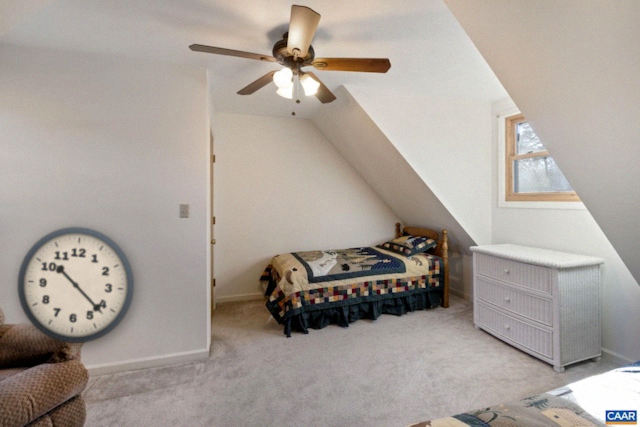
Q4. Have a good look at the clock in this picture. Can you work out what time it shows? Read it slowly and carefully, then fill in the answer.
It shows 10:22
